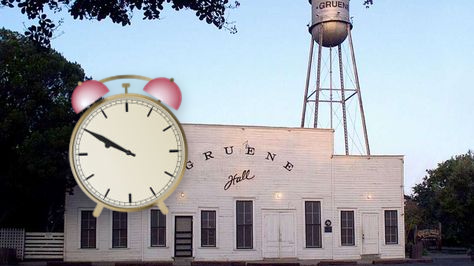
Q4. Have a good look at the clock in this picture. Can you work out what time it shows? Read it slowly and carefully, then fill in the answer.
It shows 9:50
